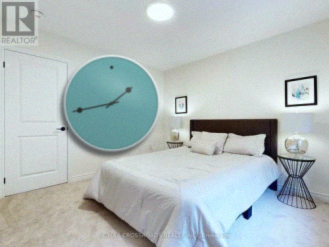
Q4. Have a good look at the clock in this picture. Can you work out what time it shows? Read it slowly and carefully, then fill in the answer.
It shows 1:43
